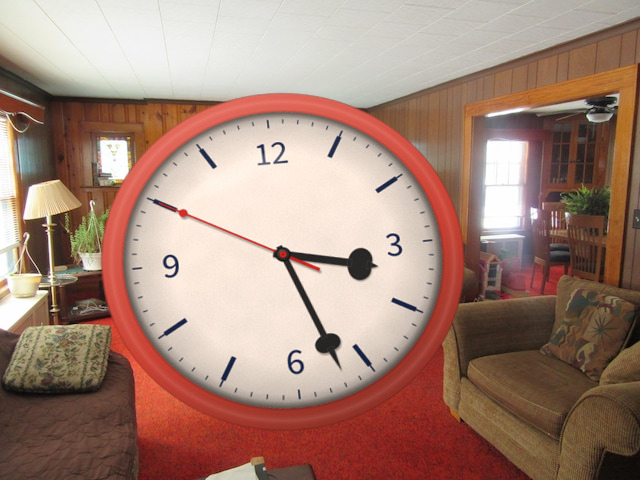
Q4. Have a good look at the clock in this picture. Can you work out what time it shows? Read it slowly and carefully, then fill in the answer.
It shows 3:26:50
